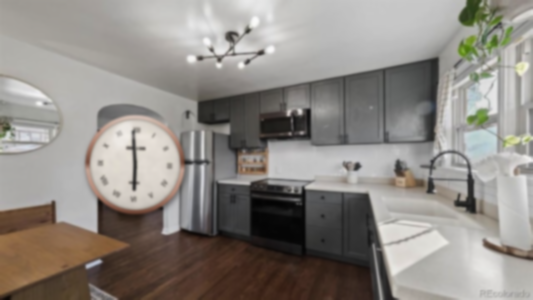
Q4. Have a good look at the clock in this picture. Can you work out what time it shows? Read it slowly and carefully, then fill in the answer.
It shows 5:59
